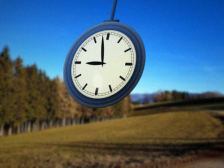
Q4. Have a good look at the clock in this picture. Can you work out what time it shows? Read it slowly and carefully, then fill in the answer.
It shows 8:58
